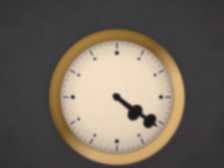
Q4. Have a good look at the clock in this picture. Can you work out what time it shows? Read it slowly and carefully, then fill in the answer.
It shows 4:21
